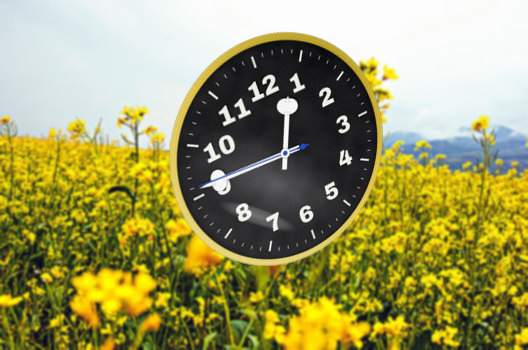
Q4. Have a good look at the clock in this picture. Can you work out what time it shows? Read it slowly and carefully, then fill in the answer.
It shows 12:45:46
